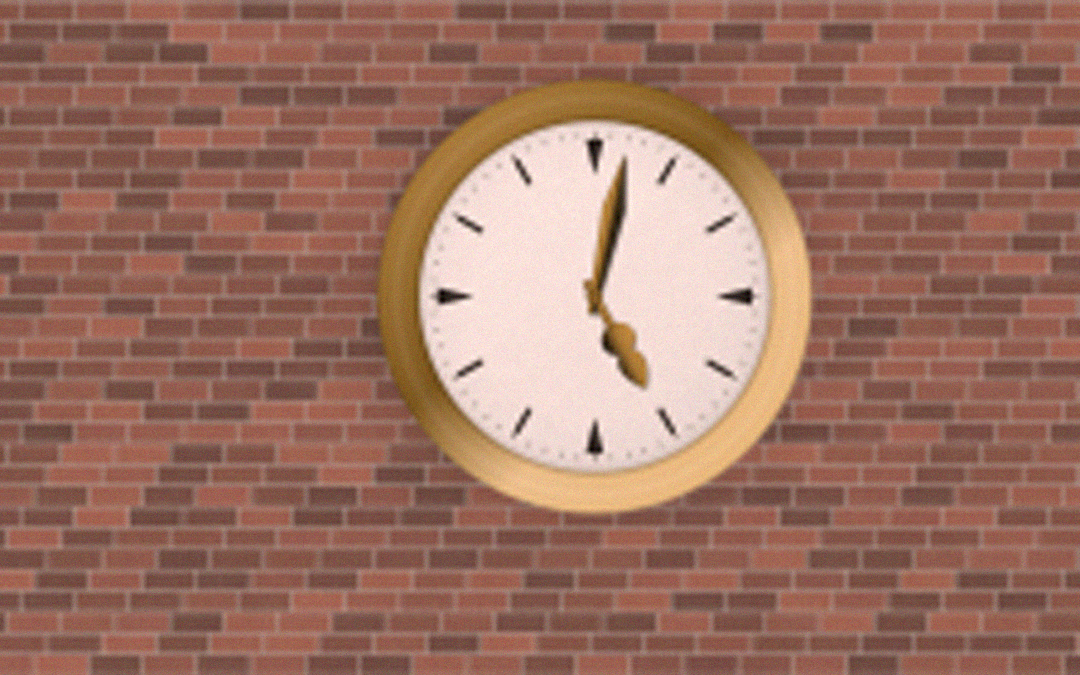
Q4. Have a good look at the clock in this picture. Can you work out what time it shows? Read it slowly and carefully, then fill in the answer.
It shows 5:02
